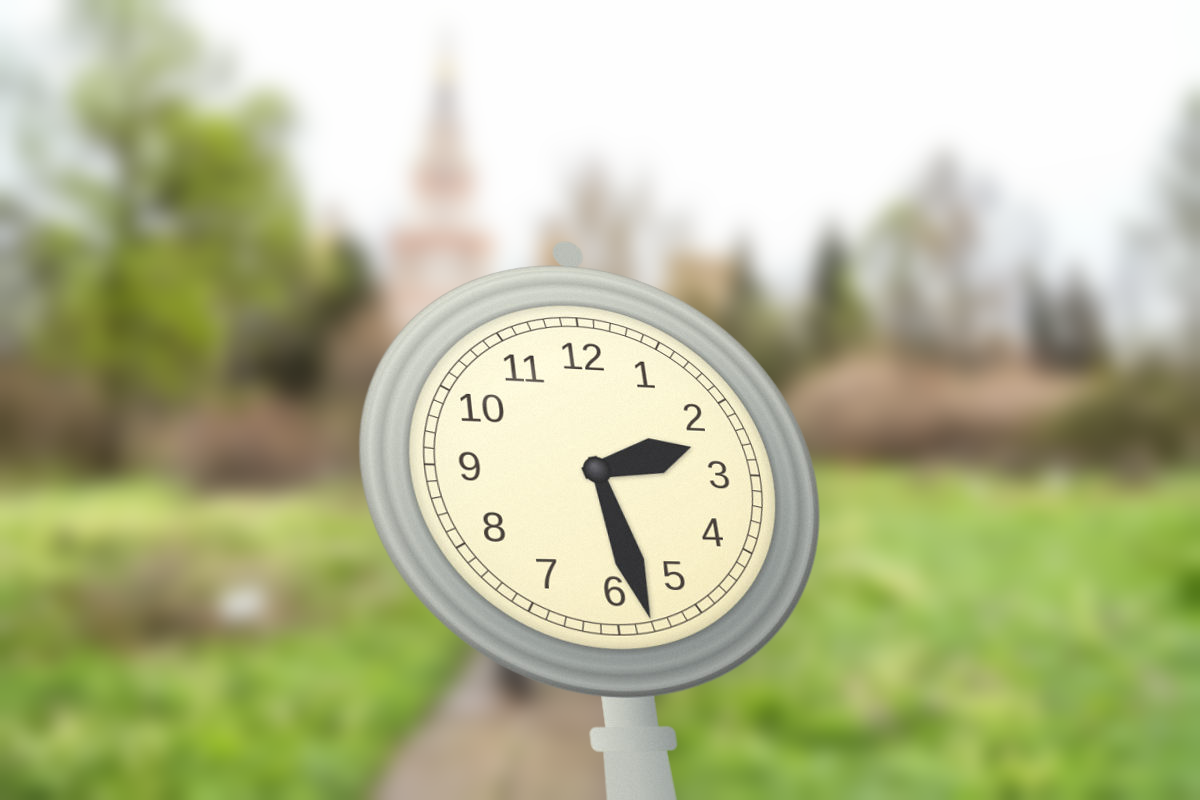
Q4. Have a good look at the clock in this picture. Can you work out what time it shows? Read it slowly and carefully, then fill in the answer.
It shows 2:28
